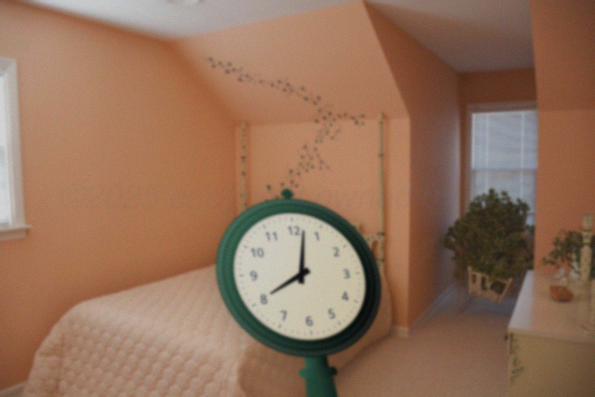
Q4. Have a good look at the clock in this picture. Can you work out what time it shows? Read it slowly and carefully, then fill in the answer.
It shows 8:02
